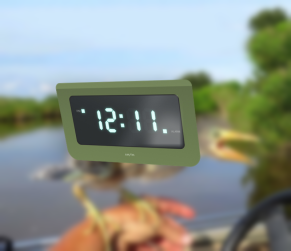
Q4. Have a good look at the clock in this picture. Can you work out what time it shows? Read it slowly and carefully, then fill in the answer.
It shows 12:11
